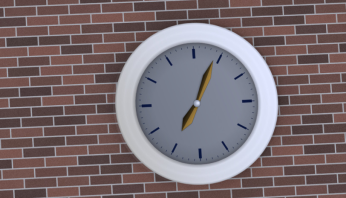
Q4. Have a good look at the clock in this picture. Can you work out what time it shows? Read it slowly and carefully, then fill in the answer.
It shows 7:04
